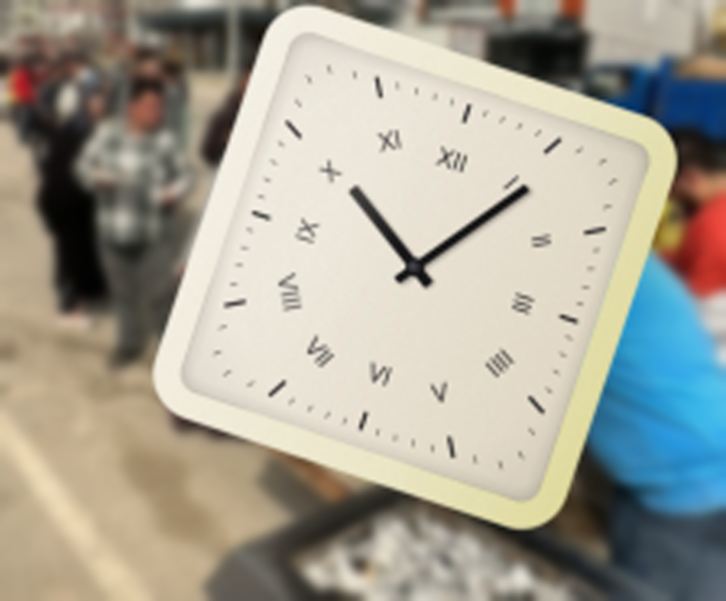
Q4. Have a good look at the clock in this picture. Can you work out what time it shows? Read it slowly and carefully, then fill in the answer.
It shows 10:06
